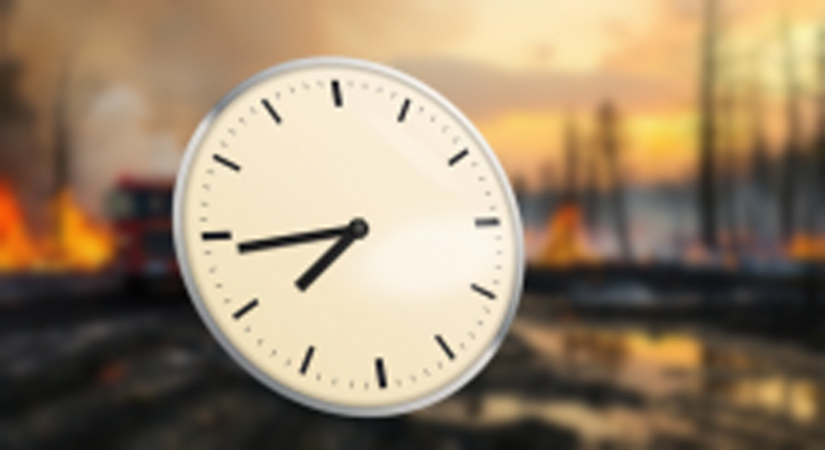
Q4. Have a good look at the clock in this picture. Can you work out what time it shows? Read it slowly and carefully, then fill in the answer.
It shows 7:44
